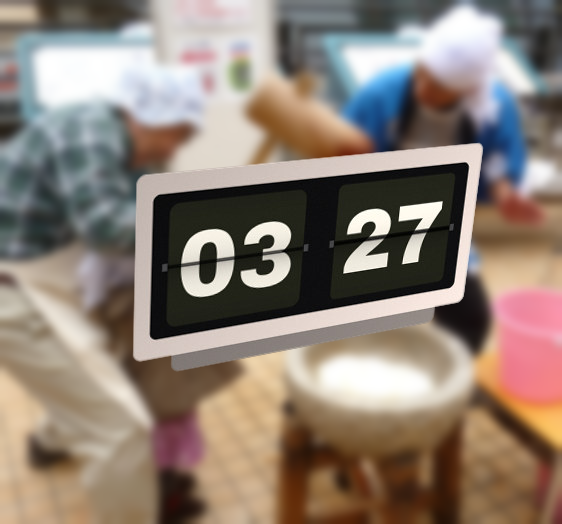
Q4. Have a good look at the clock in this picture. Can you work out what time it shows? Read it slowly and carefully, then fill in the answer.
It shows 3:27
